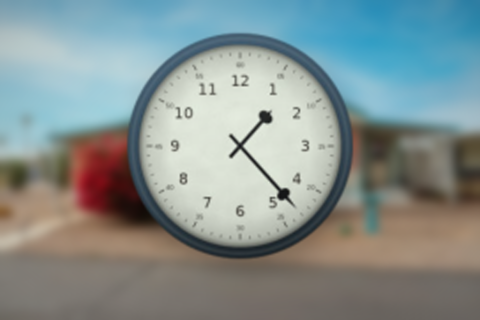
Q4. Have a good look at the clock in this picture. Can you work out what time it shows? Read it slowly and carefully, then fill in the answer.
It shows 1:23
